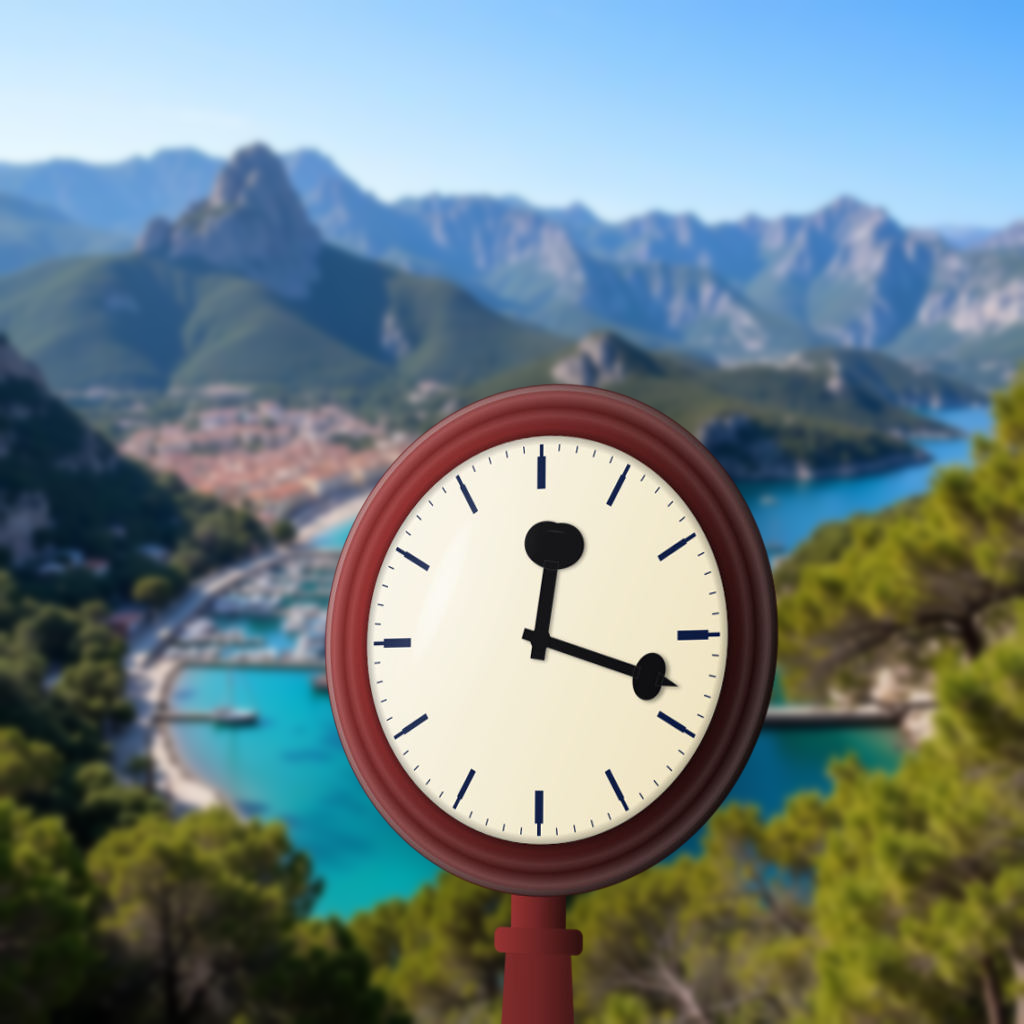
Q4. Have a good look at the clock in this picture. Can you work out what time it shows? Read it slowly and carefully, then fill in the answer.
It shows 12:18
